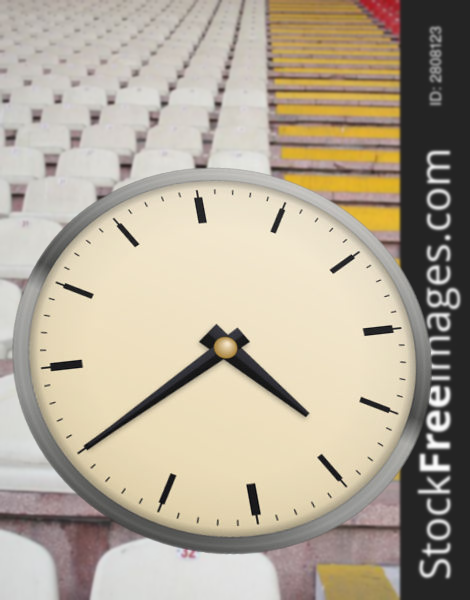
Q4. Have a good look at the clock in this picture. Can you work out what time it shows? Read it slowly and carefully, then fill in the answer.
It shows 4:40
